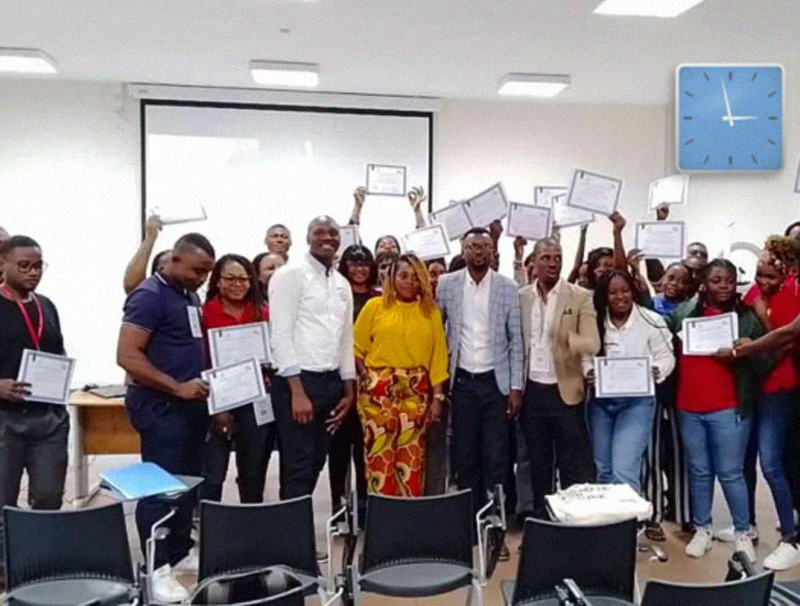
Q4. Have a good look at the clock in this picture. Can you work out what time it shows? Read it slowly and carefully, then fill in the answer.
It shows 2:58
